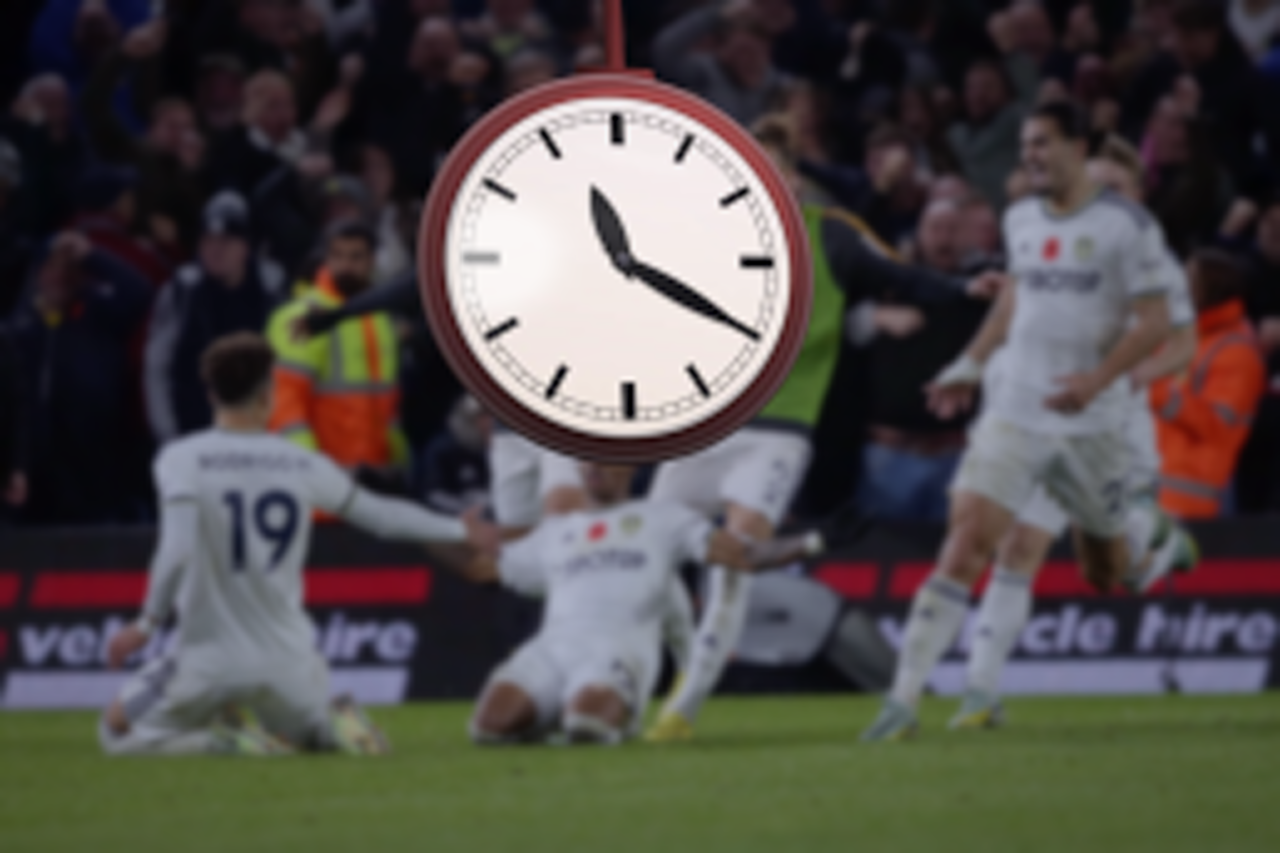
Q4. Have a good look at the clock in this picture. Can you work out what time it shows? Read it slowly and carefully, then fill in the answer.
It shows 11:20
